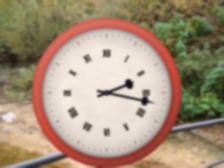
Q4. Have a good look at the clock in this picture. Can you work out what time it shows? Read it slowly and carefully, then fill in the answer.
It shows 2:17
